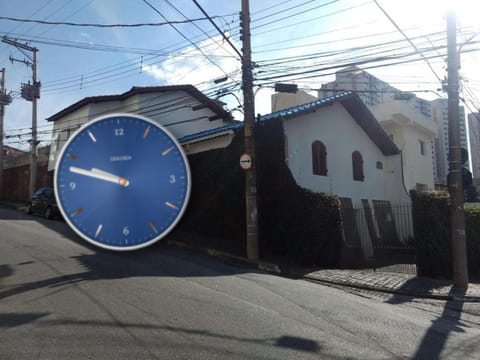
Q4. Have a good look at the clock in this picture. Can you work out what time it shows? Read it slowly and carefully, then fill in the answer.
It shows 9:48
